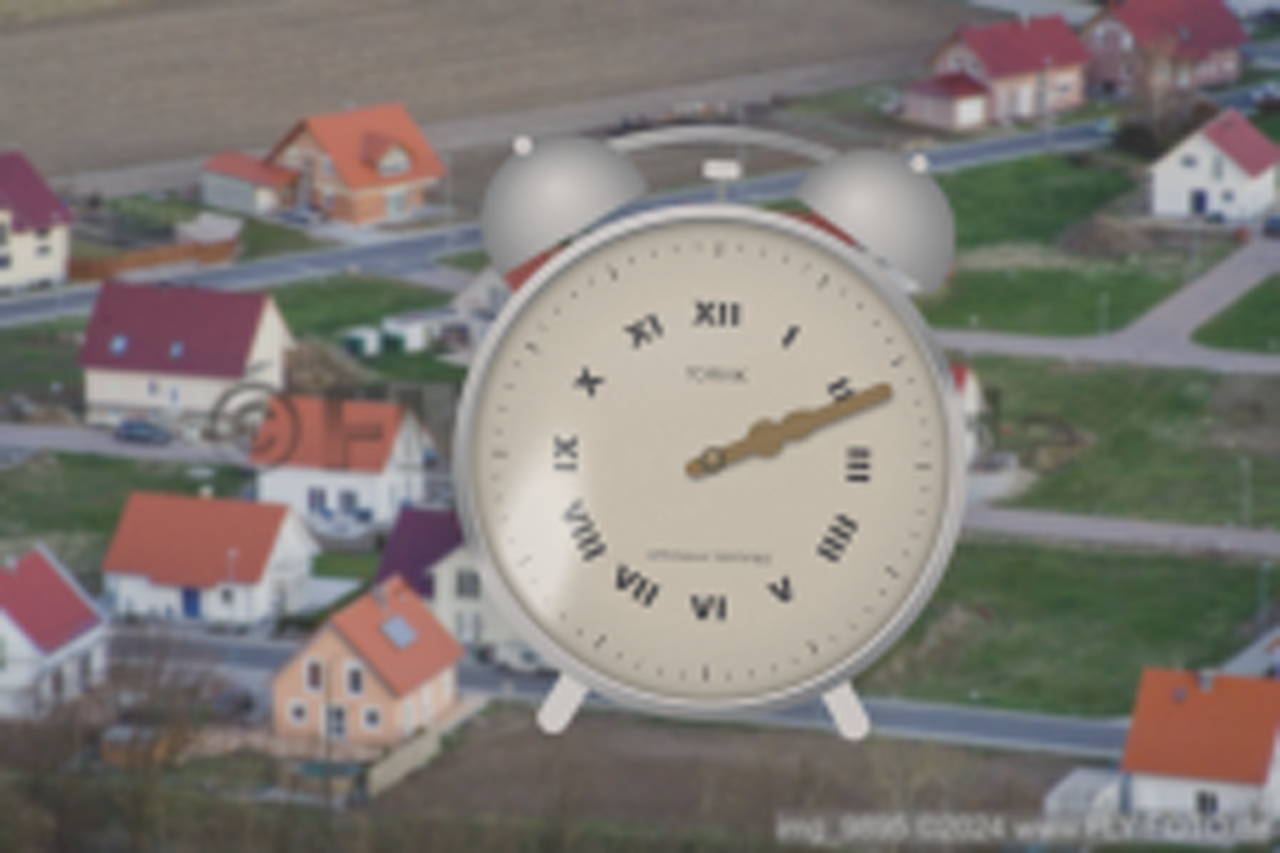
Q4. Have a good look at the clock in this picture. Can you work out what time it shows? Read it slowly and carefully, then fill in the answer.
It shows 2:11
